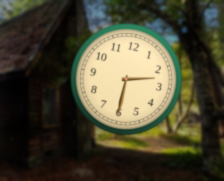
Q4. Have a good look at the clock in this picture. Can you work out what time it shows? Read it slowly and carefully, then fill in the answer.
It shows 2:30
